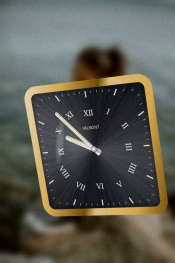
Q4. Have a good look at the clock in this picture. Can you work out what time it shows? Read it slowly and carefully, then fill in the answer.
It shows 9:53
